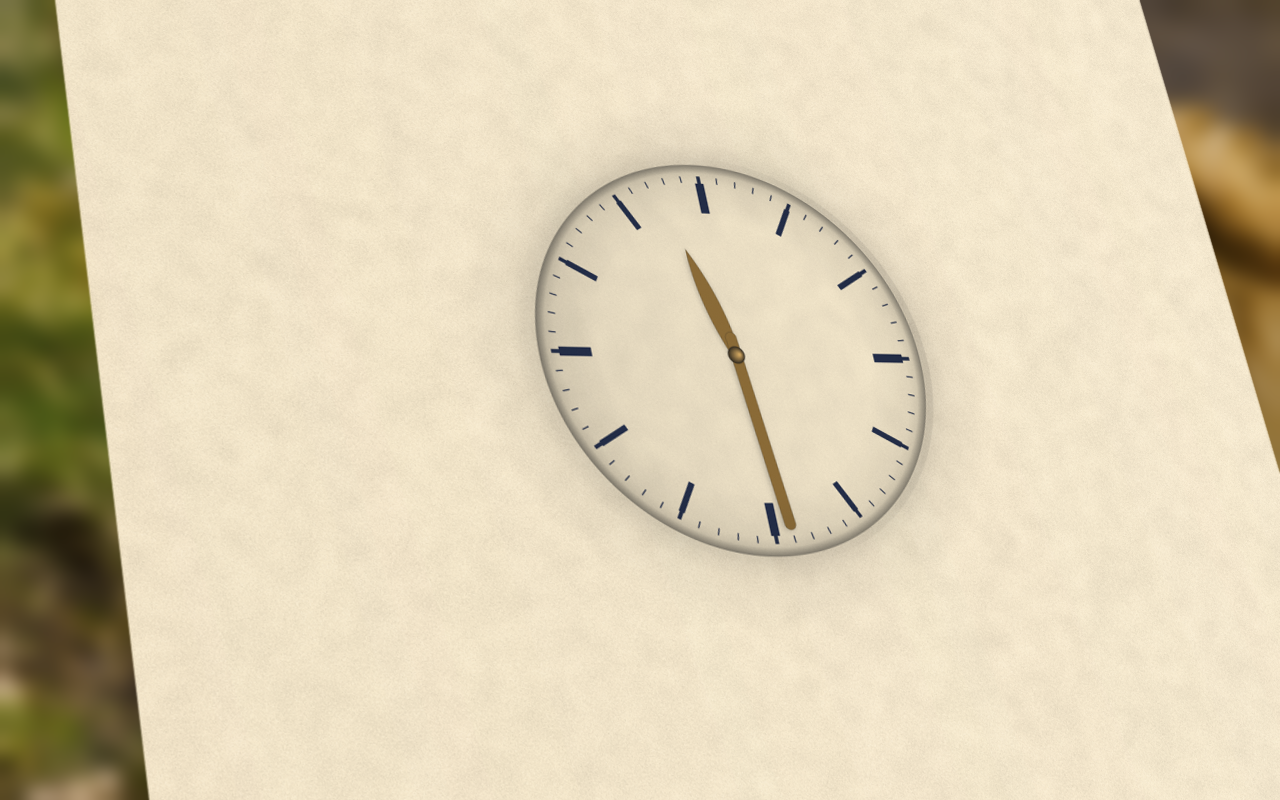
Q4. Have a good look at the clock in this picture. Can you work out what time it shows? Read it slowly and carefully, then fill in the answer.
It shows 11:29
